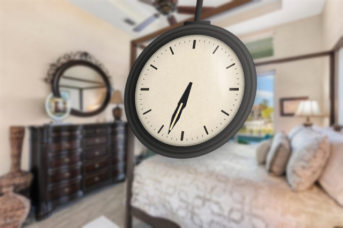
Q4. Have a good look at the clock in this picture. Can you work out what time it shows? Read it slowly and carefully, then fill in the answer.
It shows 6:33
